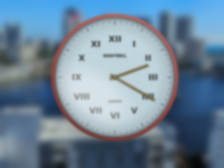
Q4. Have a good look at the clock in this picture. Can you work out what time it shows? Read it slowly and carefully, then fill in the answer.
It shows 2:20
